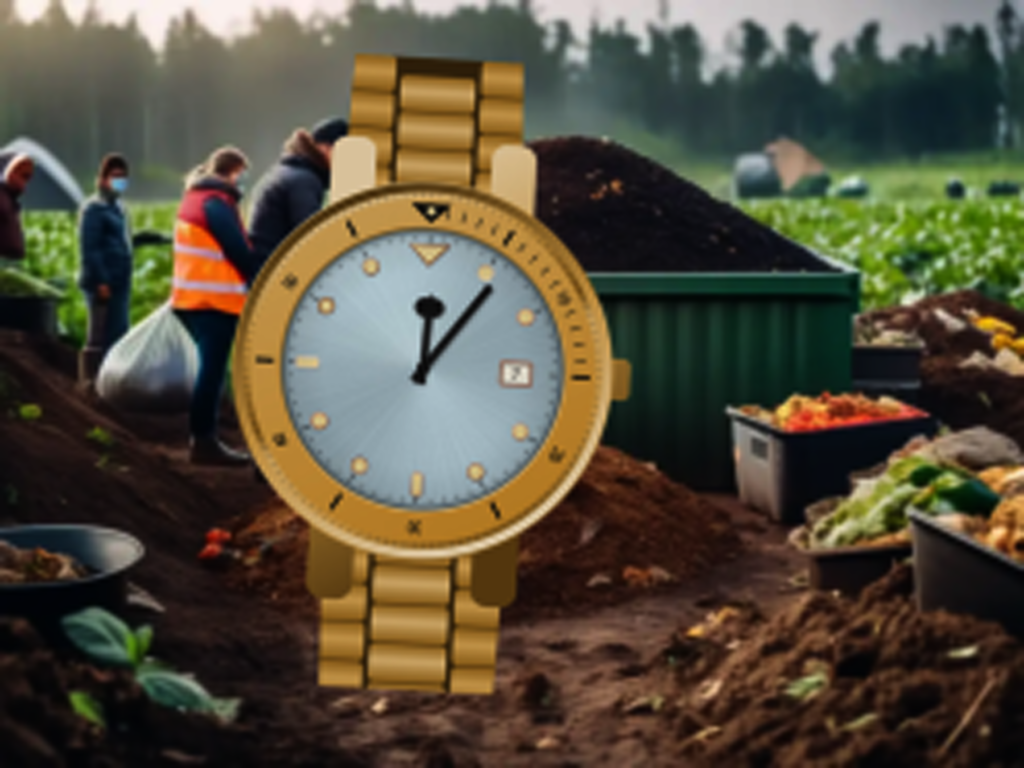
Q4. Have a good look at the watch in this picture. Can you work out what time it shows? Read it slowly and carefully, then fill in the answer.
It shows 12:06
